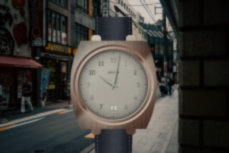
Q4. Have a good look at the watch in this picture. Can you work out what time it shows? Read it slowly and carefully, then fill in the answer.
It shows 10:02
